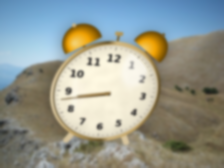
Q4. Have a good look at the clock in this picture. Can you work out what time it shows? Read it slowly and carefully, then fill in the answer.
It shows 8:43
